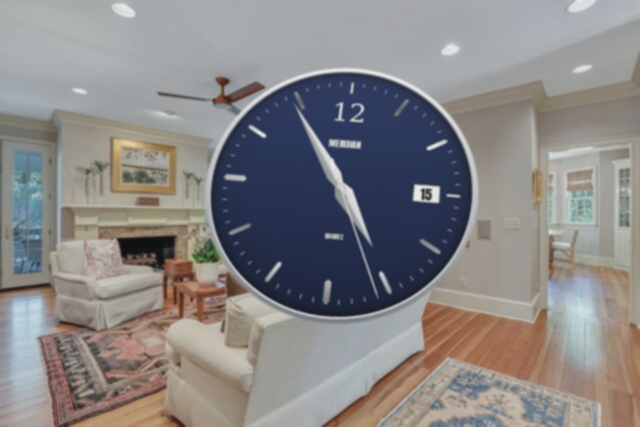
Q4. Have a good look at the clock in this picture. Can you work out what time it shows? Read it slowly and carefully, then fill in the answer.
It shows 4:54:26
